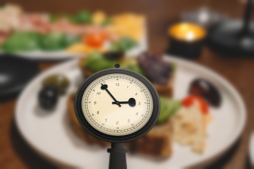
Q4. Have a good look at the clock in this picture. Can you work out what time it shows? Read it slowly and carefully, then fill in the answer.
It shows 2:54
